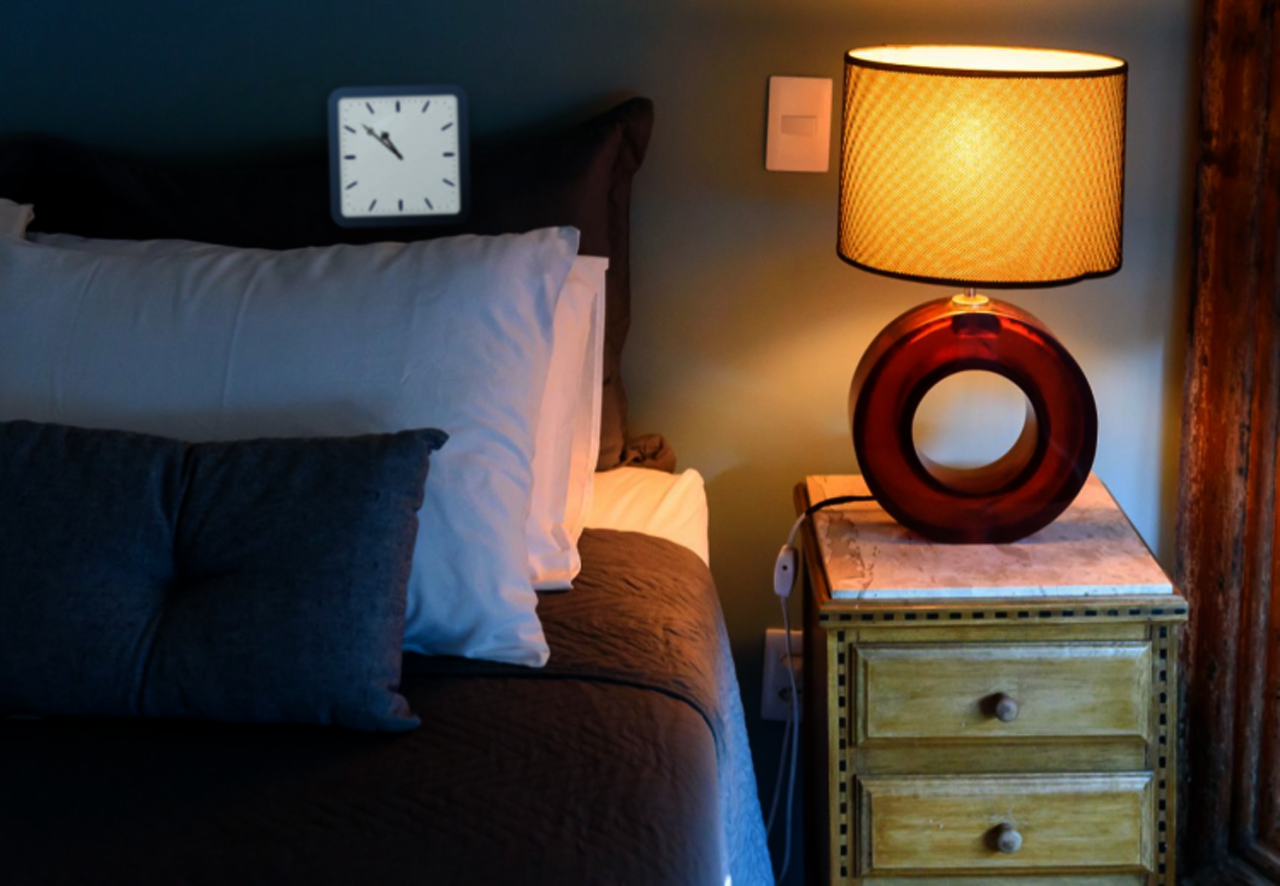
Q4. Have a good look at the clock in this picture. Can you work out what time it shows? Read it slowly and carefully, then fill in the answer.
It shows 10:52
